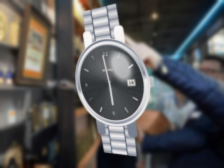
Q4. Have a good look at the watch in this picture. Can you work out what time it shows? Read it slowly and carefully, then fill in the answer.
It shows 5:59
